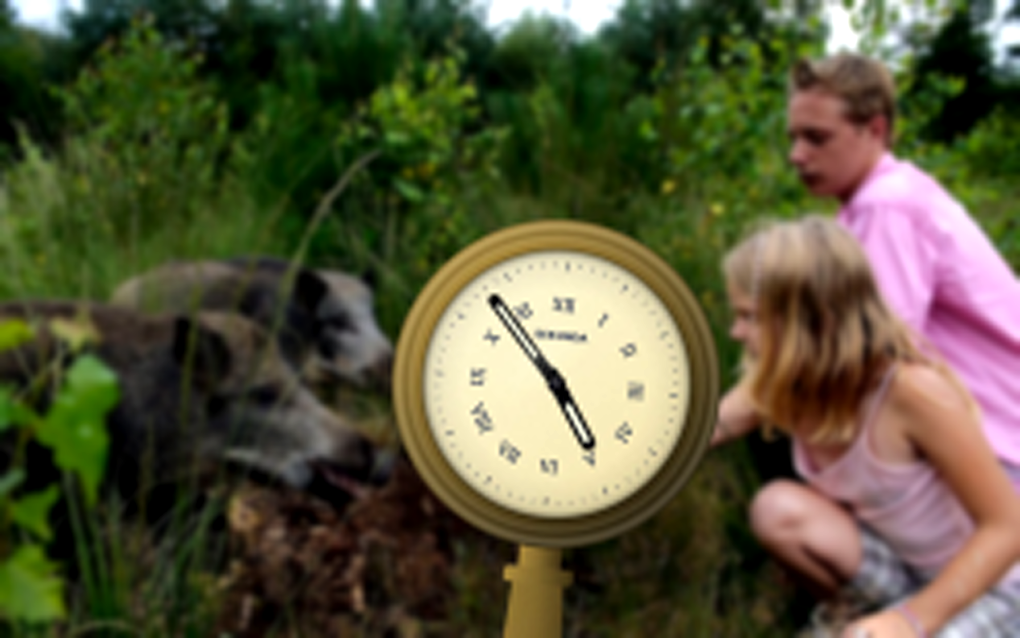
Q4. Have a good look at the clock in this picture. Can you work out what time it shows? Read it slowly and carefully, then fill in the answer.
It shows 4:53
